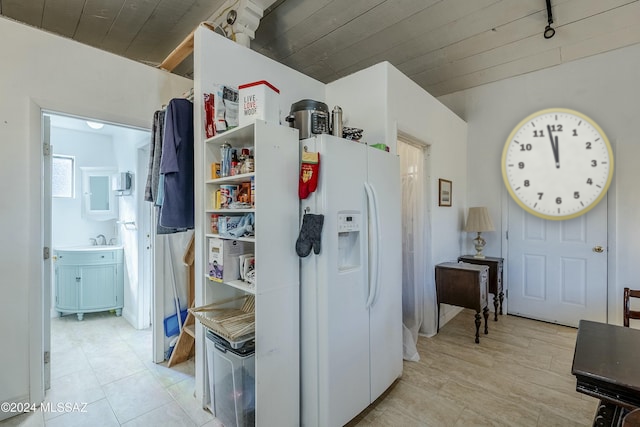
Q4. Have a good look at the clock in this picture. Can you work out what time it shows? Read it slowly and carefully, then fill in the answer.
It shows 11:58
